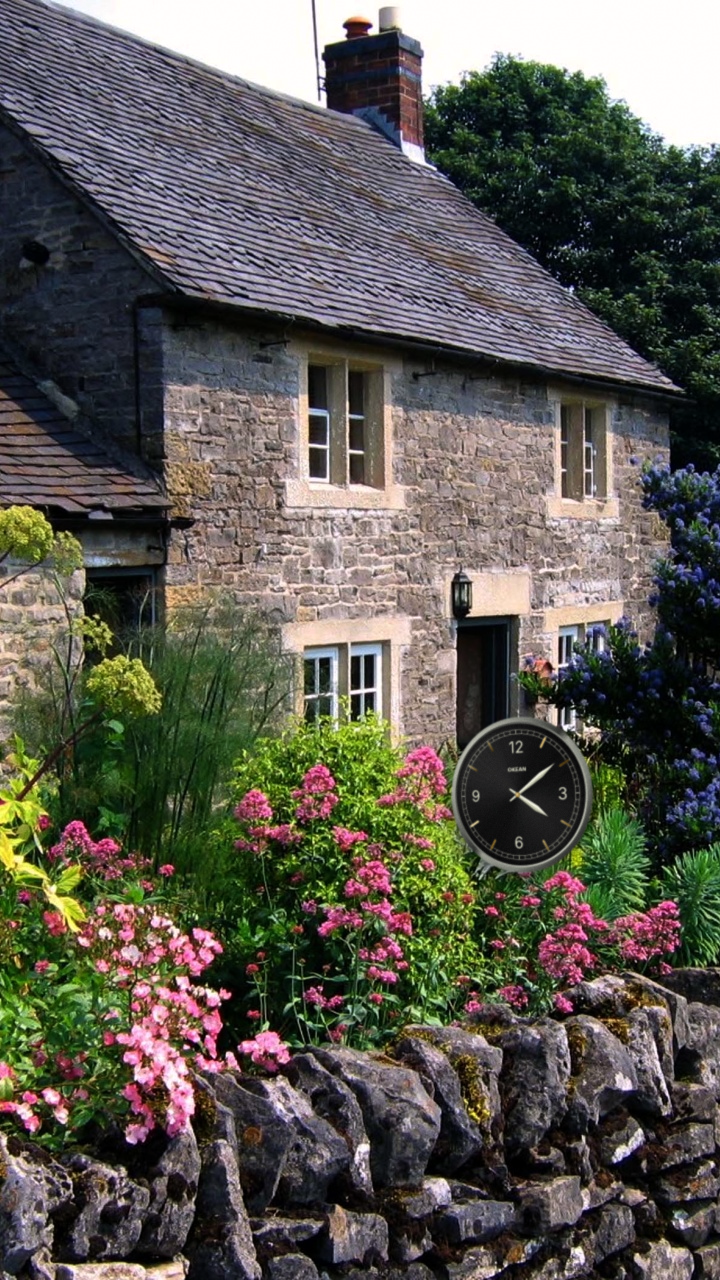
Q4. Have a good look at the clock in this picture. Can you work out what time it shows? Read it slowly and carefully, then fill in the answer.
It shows 4:09
